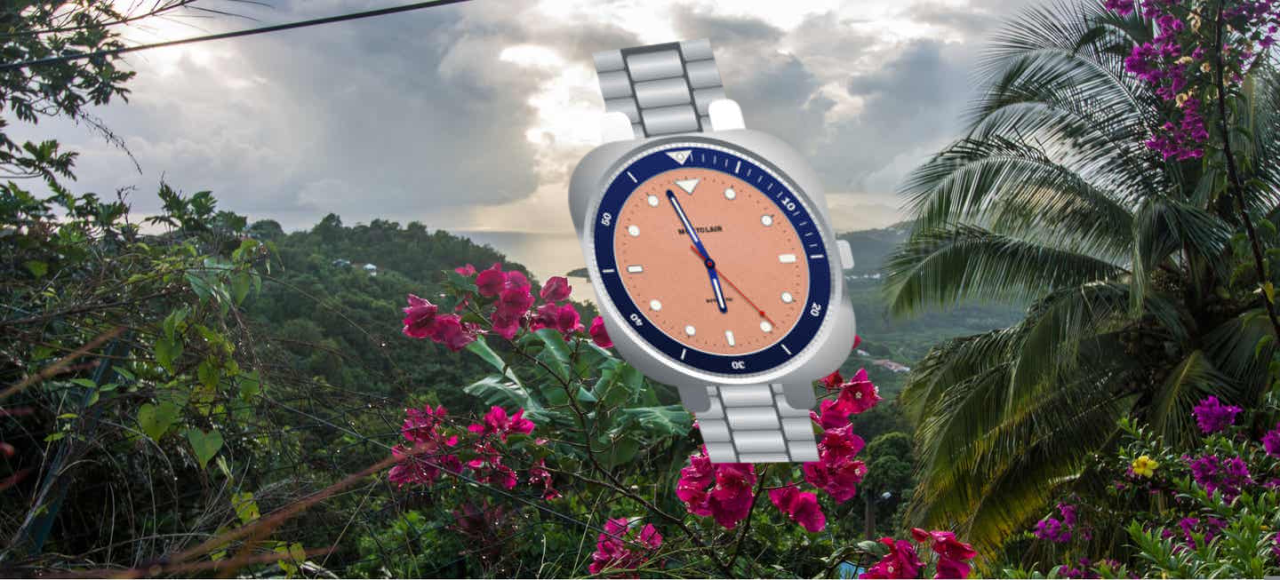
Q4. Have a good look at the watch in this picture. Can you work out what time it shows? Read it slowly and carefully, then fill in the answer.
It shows 5:57:24
